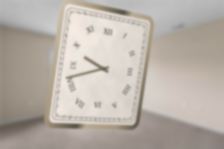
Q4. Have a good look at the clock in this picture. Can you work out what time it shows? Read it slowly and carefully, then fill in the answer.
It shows 9:42
